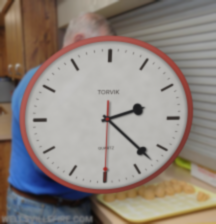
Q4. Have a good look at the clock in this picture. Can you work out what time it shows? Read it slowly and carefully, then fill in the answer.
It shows 2:22:30
